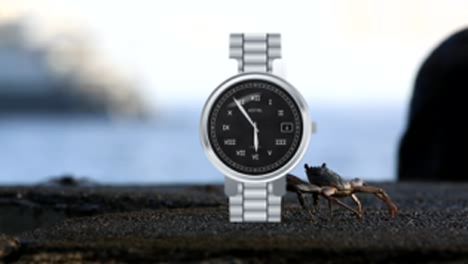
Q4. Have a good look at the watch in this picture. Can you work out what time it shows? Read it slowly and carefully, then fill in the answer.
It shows 5:54
